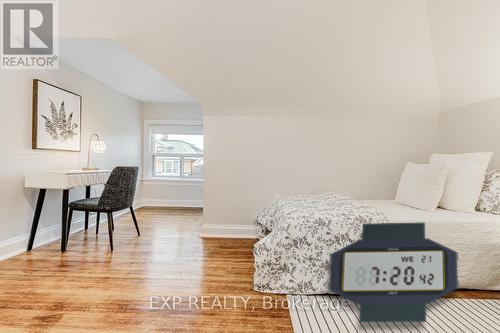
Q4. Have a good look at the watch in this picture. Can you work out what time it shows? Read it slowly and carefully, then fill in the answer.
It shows 7:20:42
